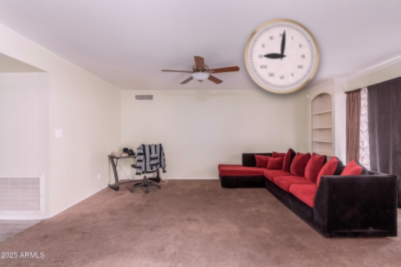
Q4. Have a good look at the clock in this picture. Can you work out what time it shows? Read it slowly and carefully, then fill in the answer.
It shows 9:01
